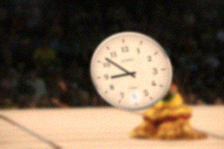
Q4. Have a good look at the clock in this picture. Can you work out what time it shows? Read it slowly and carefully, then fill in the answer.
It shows 8:52
